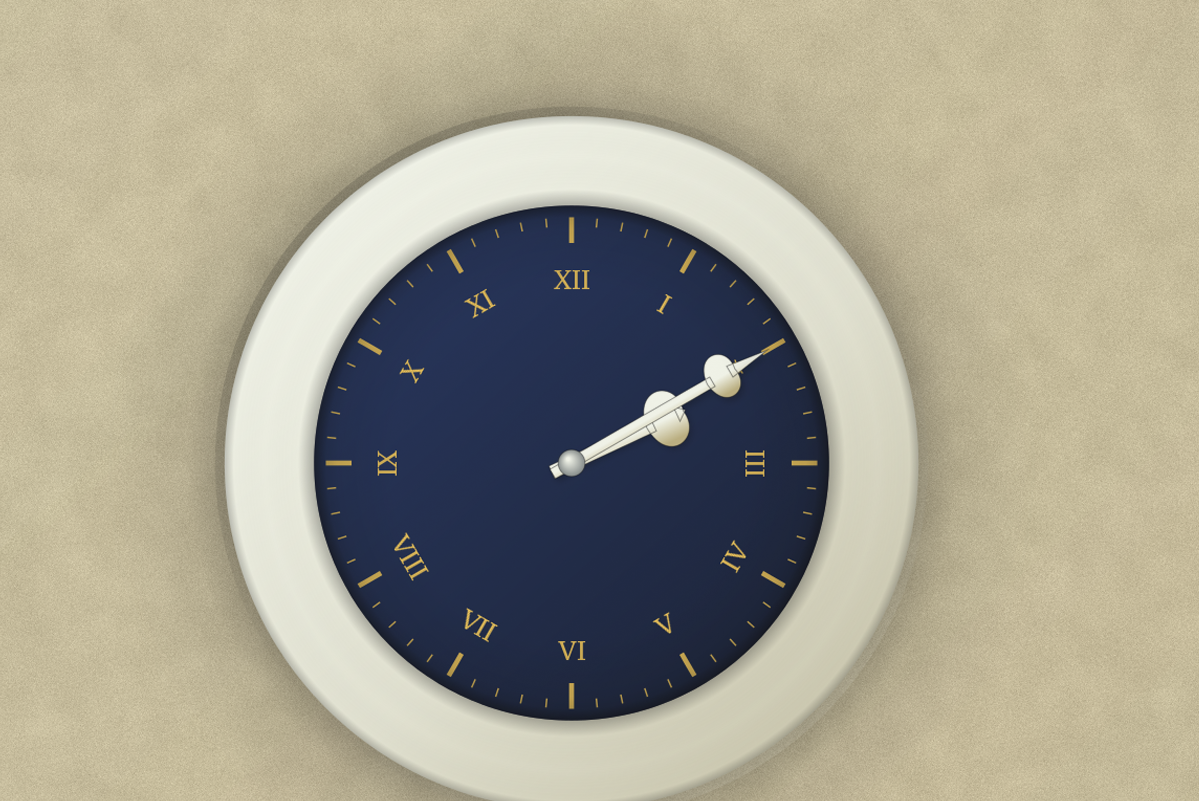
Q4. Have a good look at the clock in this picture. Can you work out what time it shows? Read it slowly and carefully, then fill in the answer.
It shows 2:10
